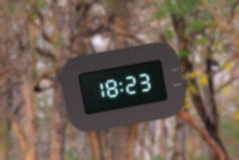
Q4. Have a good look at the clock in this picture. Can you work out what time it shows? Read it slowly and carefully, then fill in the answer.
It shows 18:23
